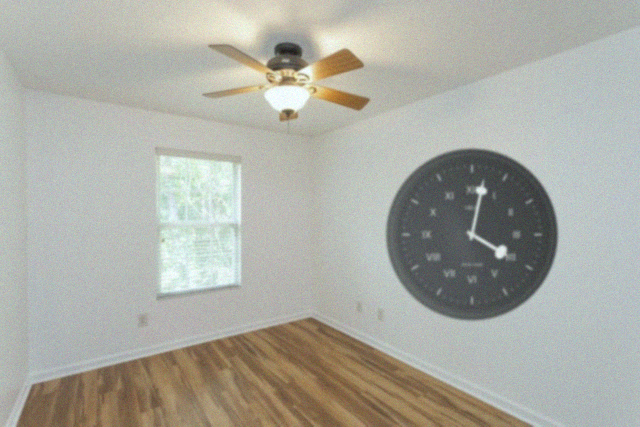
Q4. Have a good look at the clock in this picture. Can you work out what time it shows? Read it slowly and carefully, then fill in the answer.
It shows 4:02
